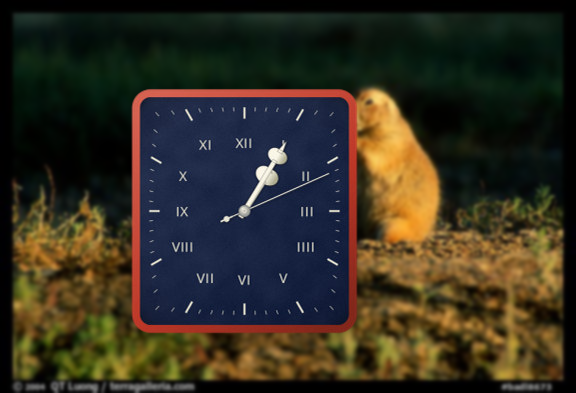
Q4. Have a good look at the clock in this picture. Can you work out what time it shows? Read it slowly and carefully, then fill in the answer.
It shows 1:05:11
